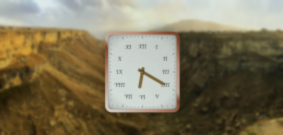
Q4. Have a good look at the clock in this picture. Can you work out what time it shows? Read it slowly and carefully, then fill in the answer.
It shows 6:20
